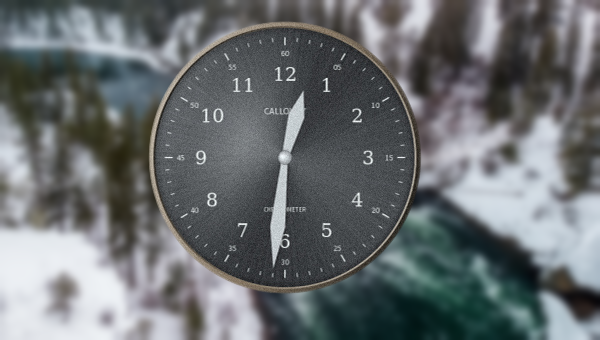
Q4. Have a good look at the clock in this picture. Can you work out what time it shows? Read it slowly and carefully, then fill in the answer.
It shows 12:31
